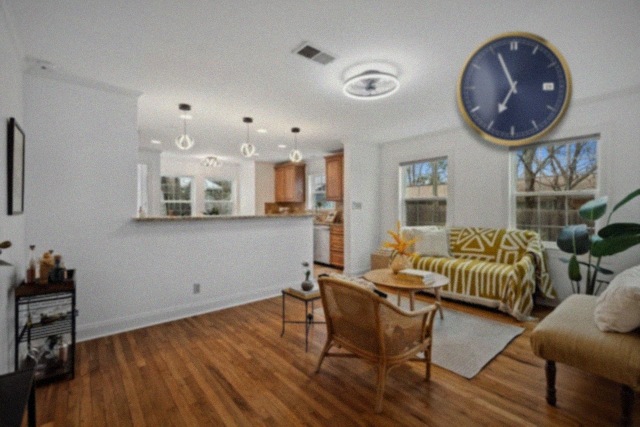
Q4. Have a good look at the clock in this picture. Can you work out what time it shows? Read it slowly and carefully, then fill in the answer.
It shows 6:56
